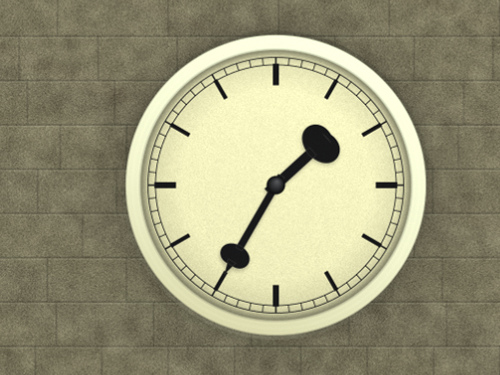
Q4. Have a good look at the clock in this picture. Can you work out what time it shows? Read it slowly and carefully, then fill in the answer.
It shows 1:35
